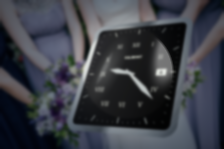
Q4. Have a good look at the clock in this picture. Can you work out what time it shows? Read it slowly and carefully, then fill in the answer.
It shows 9:22
